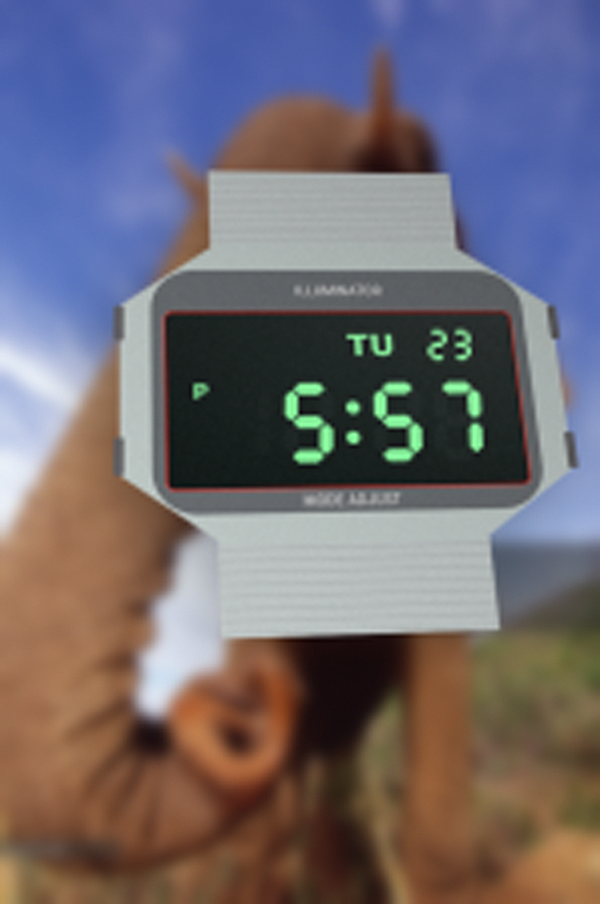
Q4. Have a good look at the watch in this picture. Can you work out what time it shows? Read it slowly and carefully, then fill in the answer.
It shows 5:57
